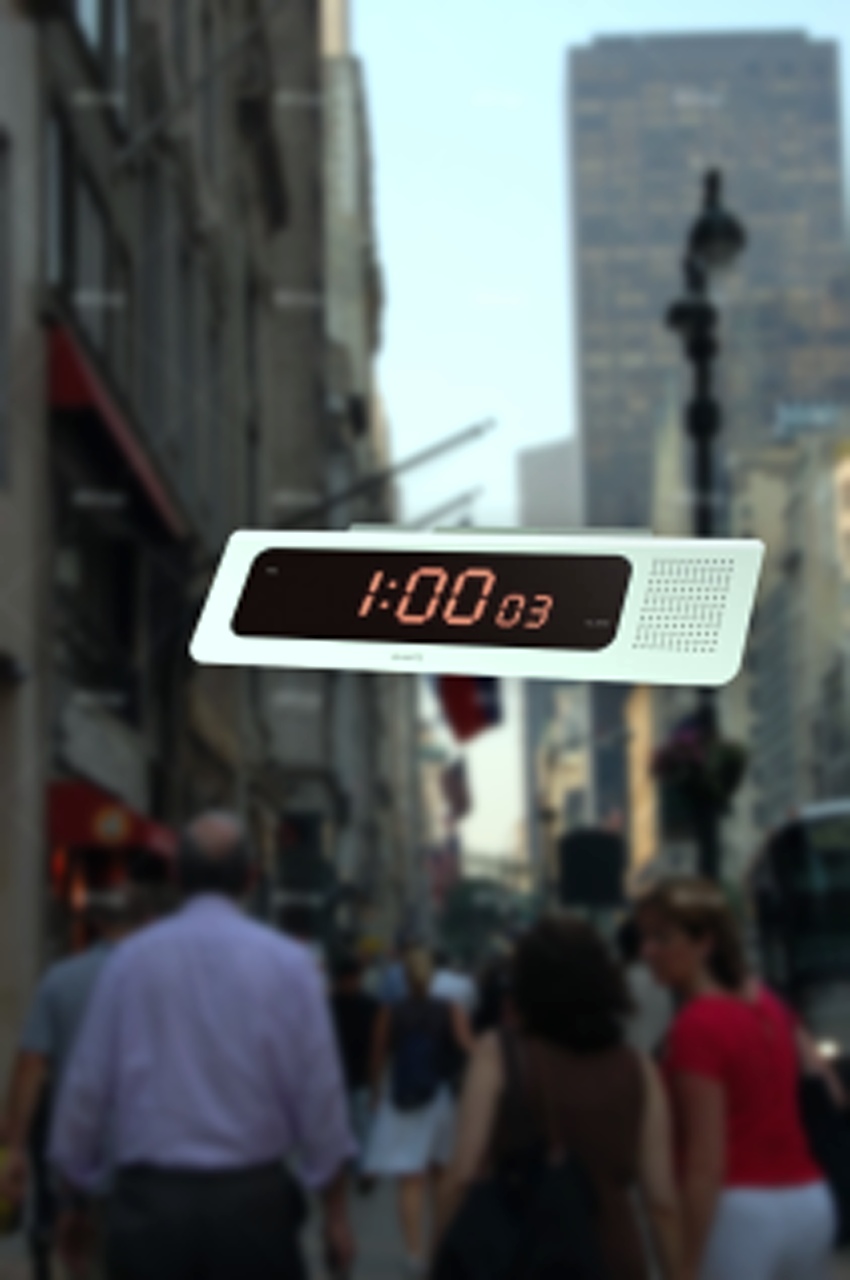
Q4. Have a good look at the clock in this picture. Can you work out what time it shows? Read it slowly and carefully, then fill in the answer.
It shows 1:00:03
